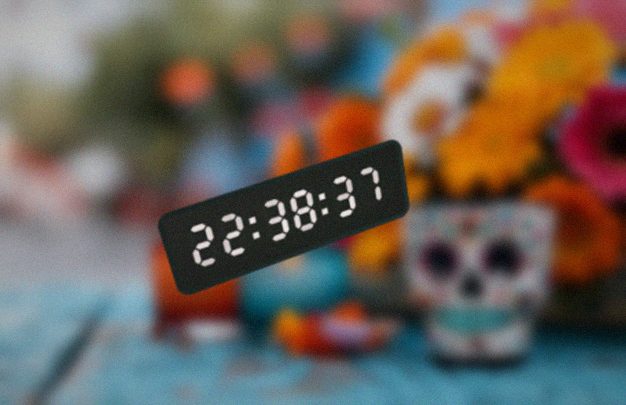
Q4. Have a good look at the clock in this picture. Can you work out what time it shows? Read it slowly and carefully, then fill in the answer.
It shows 22:38:37
